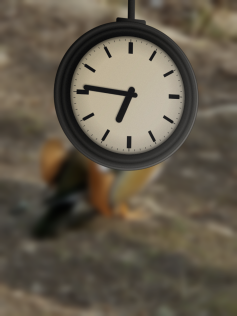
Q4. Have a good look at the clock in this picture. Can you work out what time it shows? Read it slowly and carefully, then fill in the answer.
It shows 6:46
